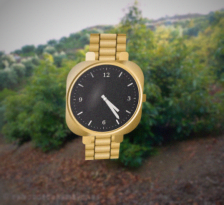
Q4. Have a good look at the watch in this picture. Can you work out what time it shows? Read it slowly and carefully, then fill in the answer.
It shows 4:24
